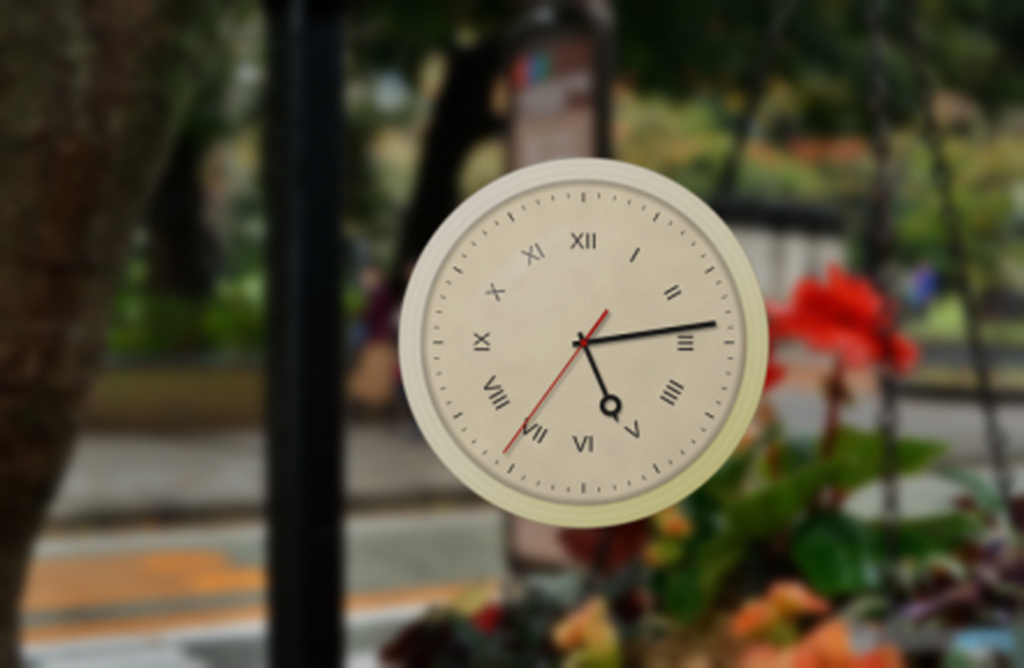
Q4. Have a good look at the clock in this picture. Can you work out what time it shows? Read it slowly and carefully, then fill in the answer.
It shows 5:13:36
